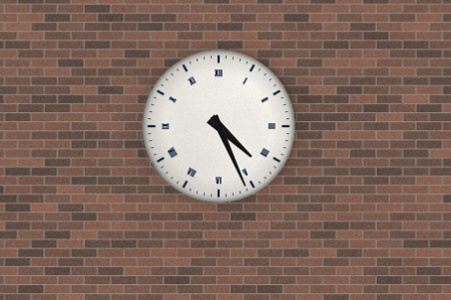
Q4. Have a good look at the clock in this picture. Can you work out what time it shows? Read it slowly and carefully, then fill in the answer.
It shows 4:26
